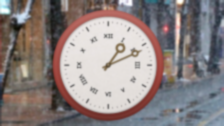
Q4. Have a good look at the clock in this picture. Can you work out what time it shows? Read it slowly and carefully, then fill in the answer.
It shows 1:11
